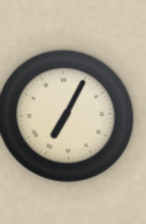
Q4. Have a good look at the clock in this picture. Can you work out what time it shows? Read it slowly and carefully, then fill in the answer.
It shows 7:05
